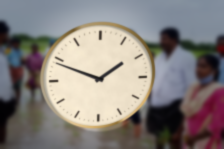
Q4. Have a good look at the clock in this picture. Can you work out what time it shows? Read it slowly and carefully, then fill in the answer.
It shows 1:49
